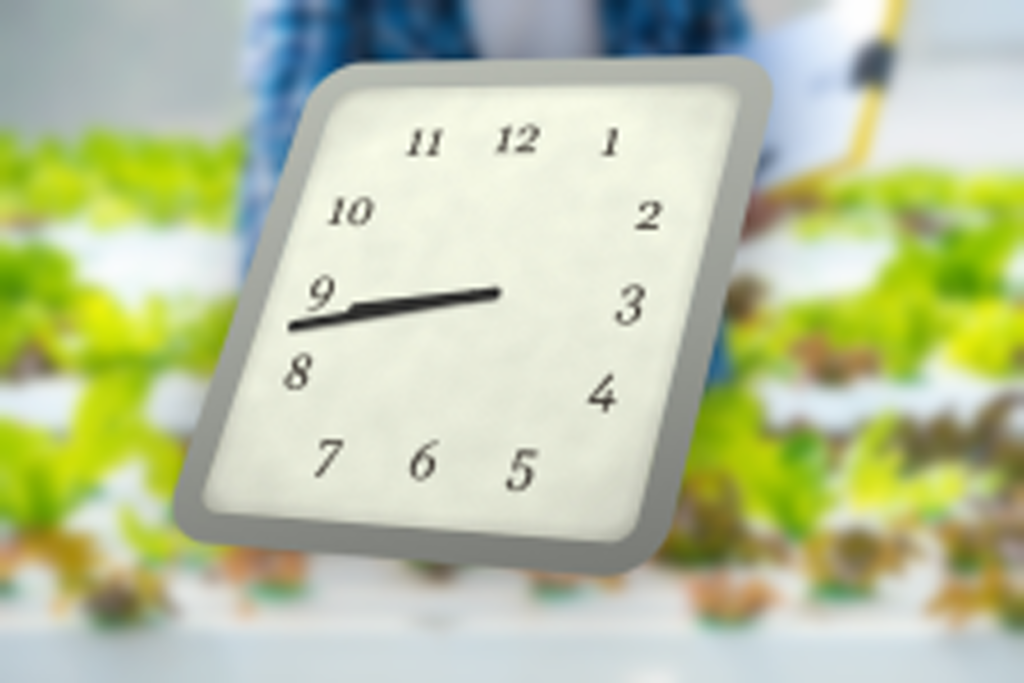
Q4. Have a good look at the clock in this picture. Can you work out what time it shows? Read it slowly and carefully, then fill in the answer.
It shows 8:43
